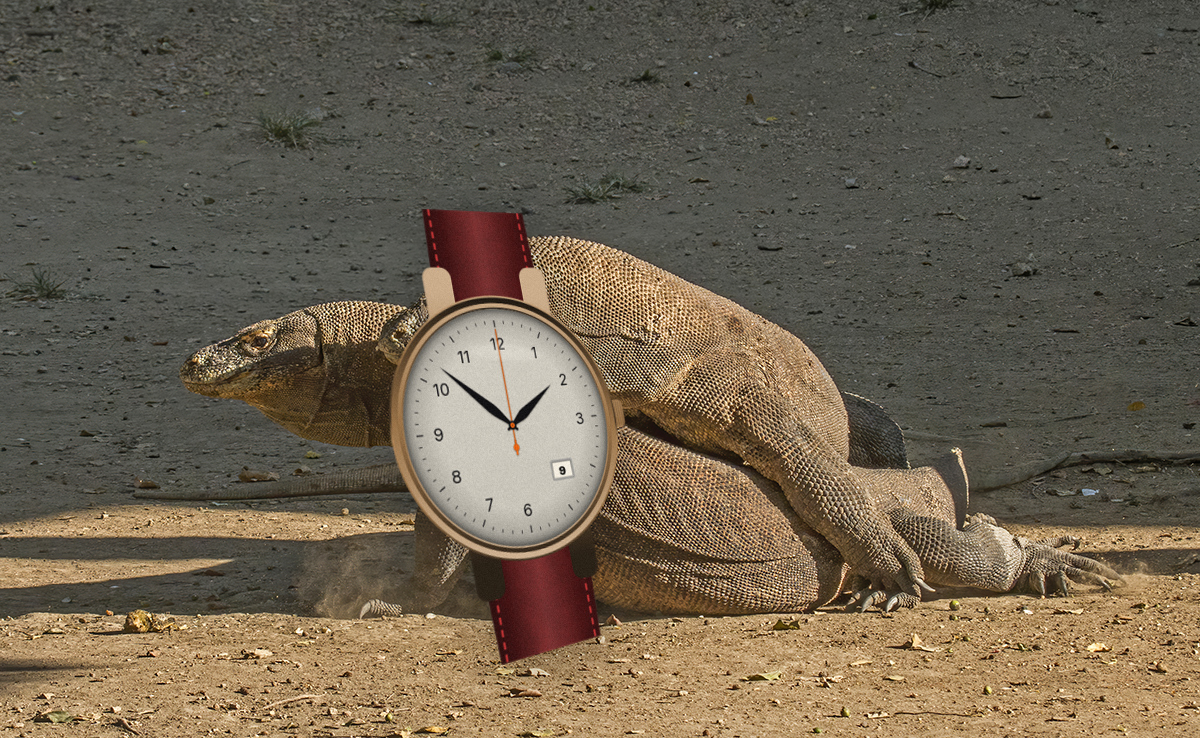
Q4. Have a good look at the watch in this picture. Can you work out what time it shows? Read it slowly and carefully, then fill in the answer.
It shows 1:52:00
